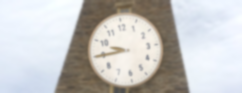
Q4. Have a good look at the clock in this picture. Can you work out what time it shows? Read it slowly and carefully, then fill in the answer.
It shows 9:45
